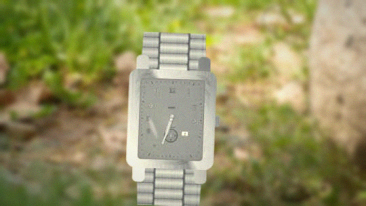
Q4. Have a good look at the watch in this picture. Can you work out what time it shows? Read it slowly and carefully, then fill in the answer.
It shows 6:33
